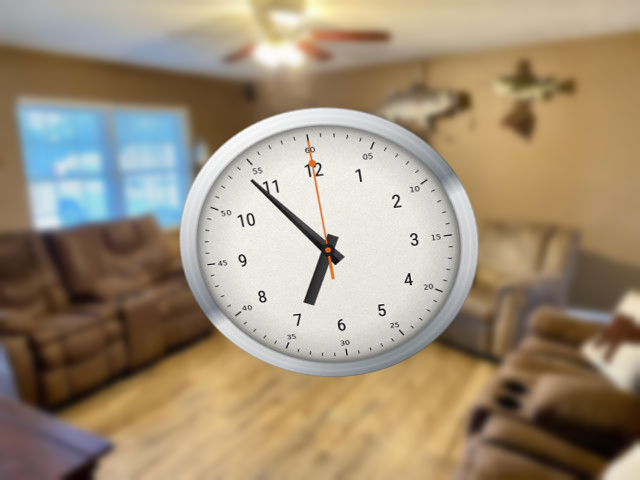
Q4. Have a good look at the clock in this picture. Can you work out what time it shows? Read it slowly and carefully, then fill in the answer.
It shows 6:54:00
